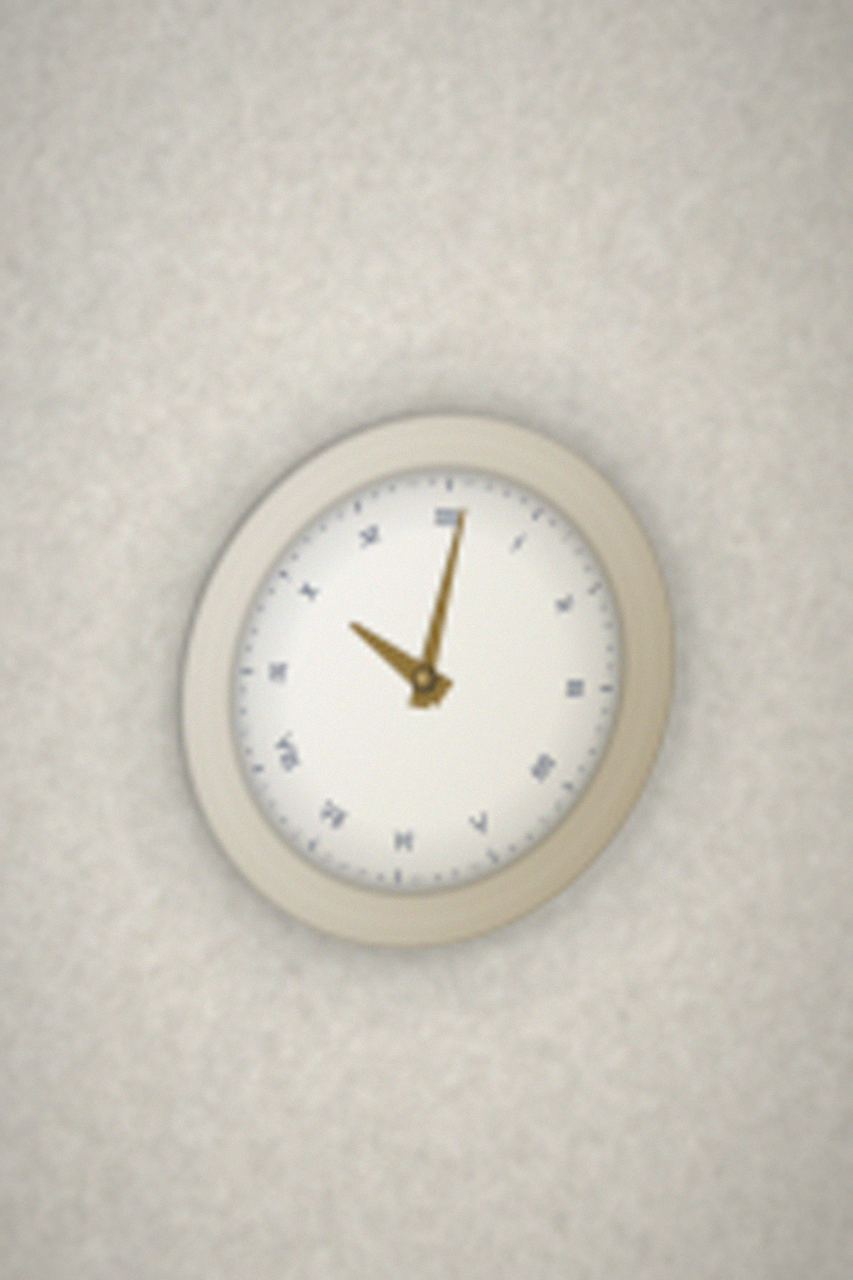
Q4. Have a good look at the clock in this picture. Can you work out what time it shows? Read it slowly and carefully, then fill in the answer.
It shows 10:01
